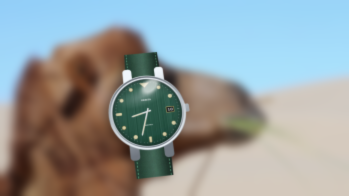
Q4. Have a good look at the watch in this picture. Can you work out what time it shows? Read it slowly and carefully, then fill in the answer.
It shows 8:33
